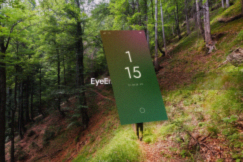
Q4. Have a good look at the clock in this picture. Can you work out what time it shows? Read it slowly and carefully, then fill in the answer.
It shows 1:15
